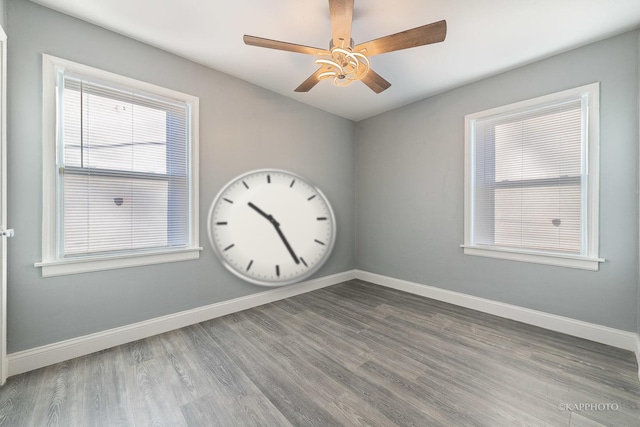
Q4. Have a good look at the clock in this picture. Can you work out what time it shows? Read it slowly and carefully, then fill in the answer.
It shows 10:26
